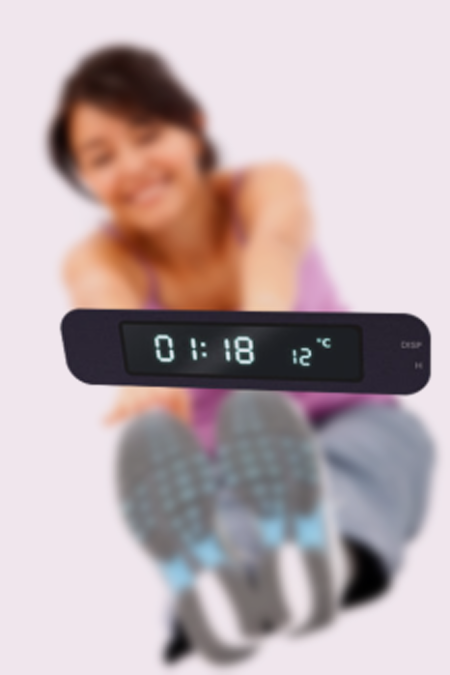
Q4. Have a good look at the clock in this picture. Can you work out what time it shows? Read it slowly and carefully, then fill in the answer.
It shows 1:18
